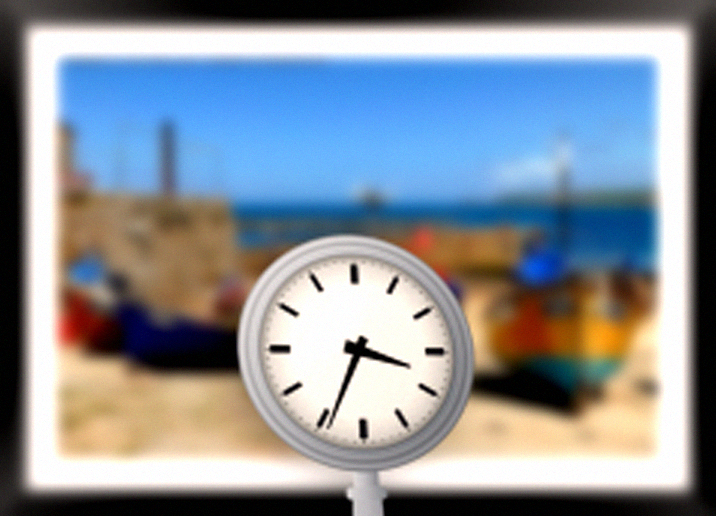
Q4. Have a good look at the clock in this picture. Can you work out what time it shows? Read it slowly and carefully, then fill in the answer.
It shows 3:34
